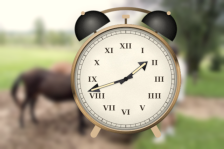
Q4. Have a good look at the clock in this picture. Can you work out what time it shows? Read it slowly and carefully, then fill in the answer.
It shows 1:42
